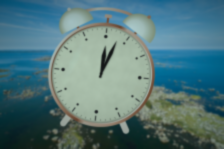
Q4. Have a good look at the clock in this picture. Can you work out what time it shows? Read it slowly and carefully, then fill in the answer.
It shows 12:03
